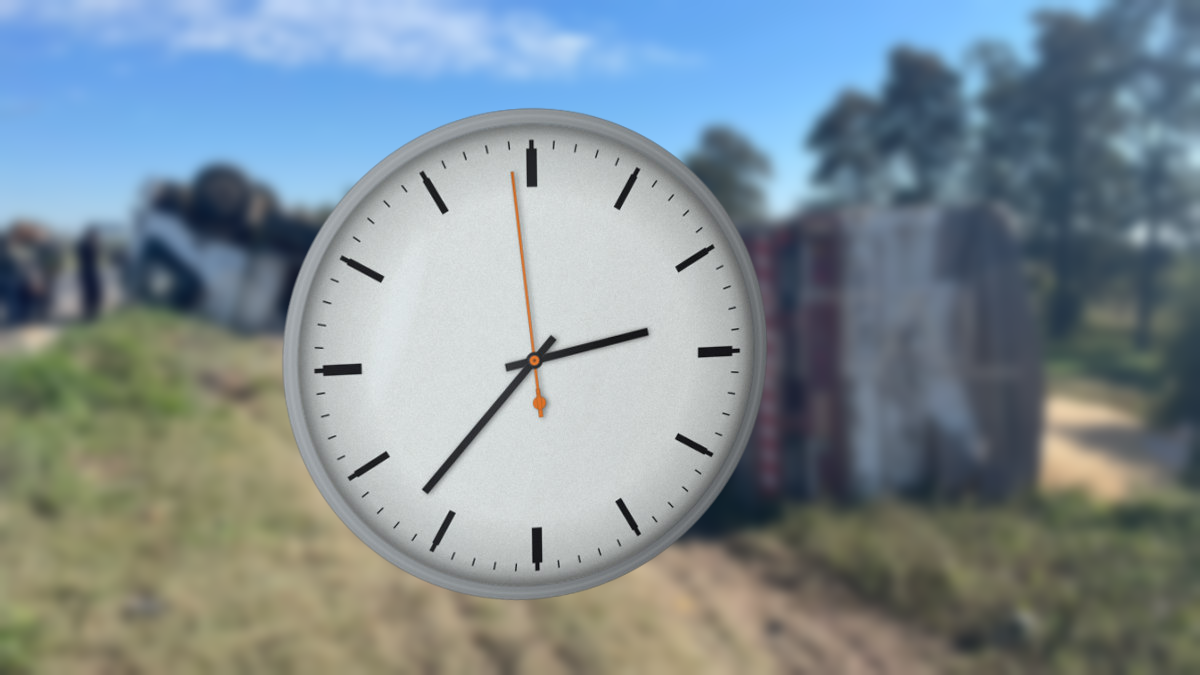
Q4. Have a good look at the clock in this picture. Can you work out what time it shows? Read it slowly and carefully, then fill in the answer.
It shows 2:36:59
